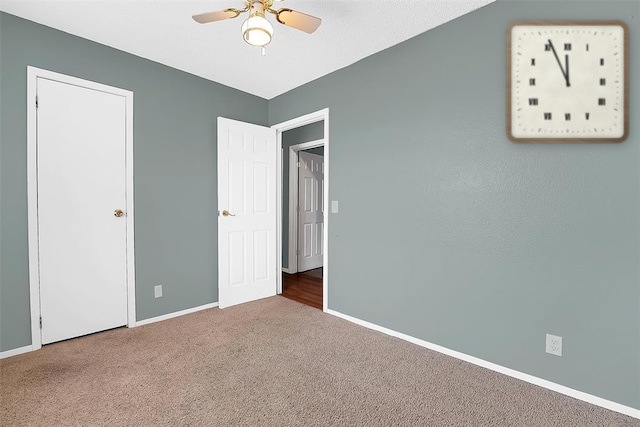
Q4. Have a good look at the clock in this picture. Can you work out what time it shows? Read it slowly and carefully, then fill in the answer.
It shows 11:56
